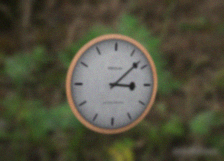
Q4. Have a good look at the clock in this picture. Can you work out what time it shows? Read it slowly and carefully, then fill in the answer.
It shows 3:08
